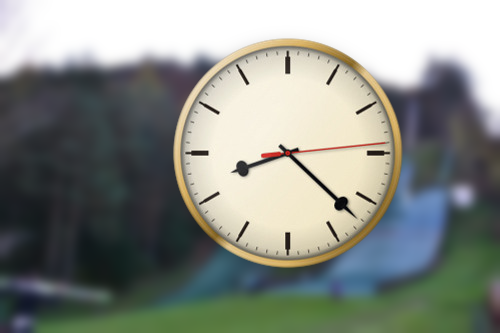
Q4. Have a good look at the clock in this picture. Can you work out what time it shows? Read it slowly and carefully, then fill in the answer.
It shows 8:22:14
